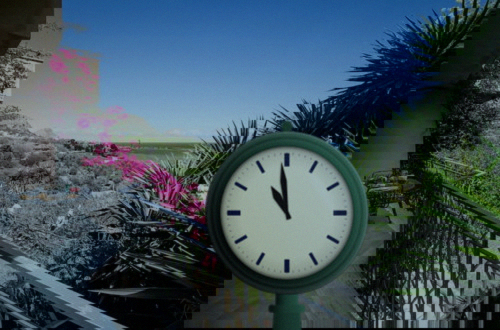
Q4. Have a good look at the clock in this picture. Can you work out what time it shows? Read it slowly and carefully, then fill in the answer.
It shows 10:59
